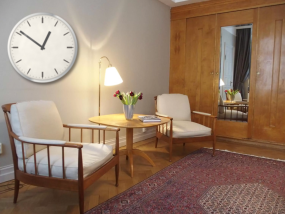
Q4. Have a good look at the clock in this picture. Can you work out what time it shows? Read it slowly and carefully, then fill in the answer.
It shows 12:51
